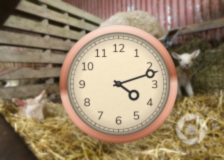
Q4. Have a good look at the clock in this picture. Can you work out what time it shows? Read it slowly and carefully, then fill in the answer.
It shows 4:12
